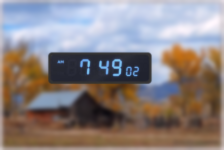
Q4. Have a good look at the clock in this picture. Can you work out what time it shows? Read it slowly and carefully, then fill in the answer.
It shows 7:49:02
